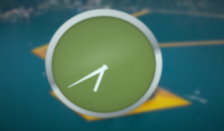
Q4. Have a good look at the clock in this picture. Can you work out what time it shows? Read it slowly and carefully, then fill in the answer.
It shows 6:40
